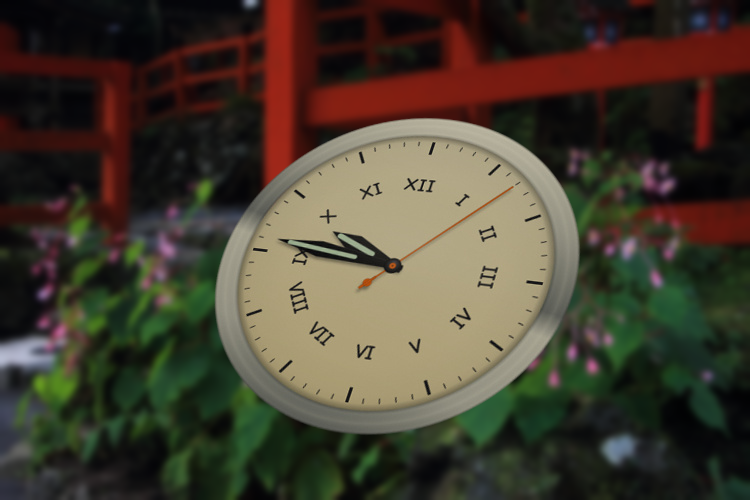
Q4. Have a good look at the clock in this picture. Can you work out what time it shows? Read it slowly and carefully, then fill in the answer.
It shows 9:46:07
